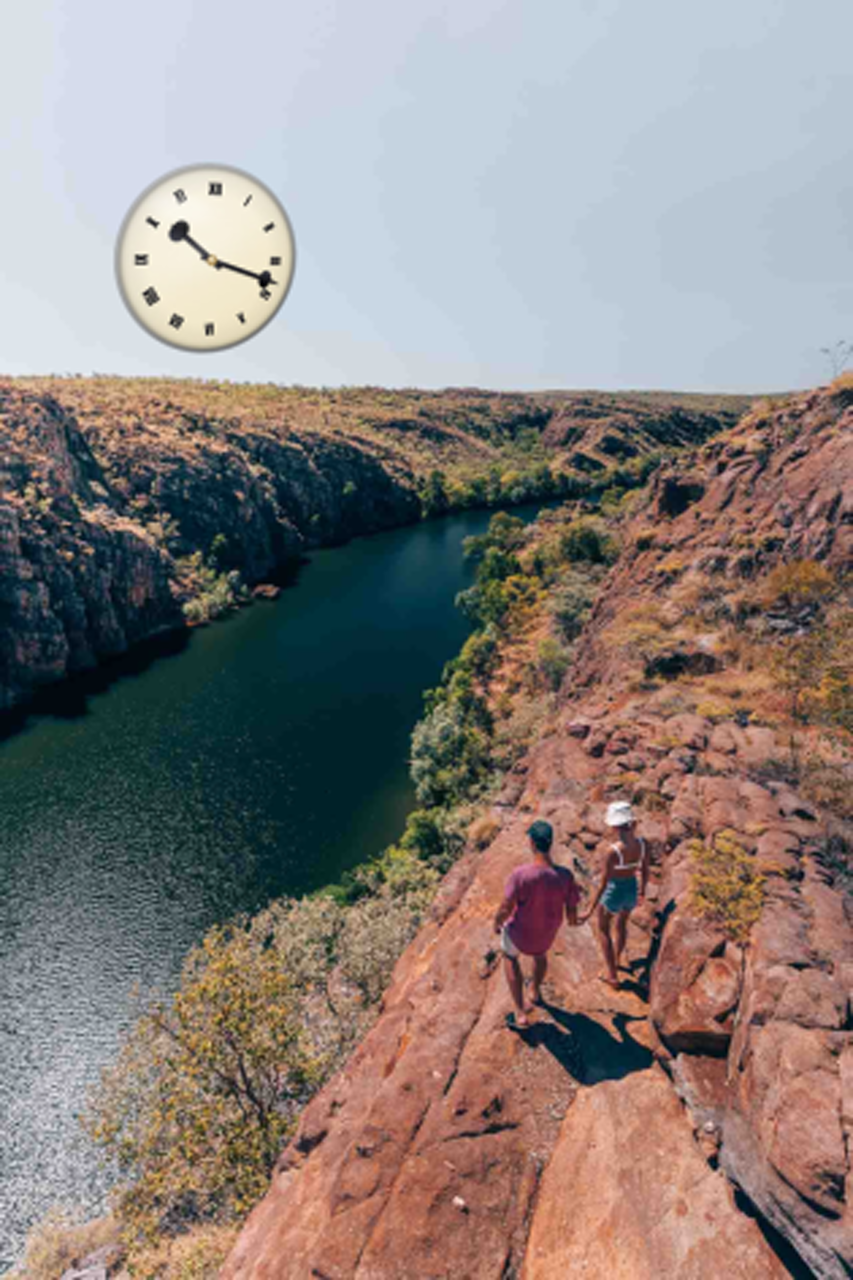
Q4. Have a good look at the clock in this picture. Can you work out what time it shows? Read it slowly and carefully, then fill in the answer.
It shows 10:18
